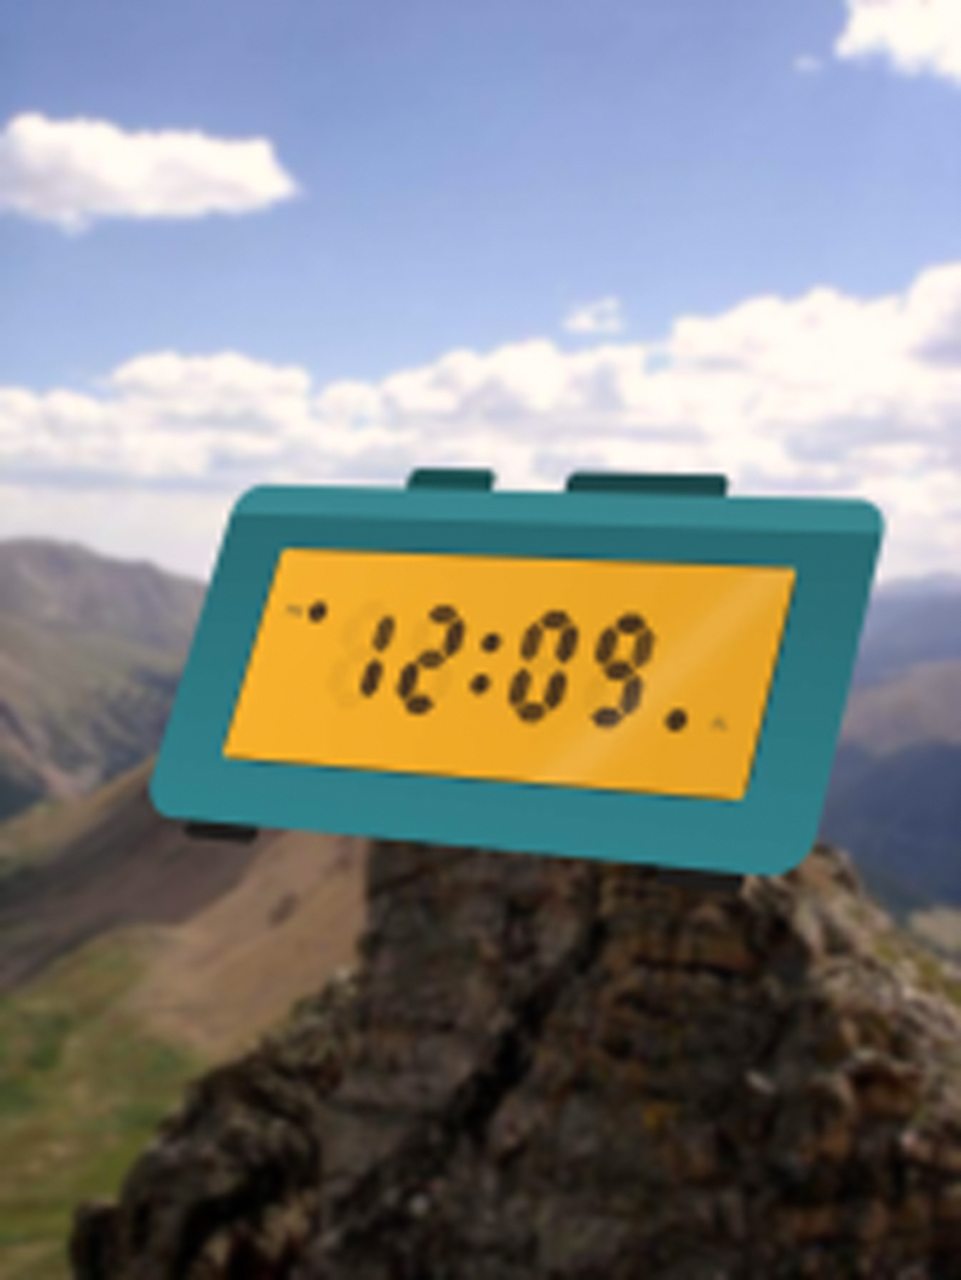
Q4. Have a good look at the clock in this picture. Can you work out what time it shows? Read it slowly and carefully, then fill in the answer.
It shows 12:09
